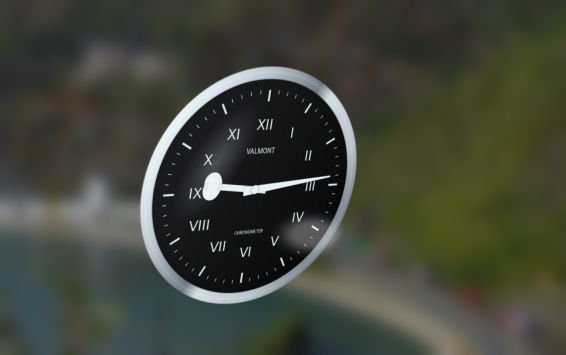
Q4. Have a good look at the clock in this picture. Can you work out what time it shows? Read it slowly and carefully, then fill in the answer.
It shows 9:14
